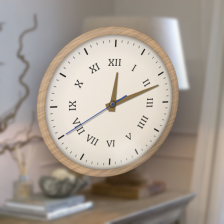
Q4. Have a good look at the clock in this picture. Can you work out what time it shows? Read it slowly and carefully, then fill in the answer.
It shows 12:11:40
